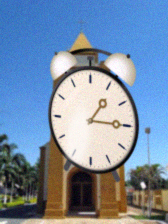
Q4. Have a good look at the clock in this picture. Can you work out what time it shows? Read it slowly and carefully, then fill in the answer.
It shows 1:15
